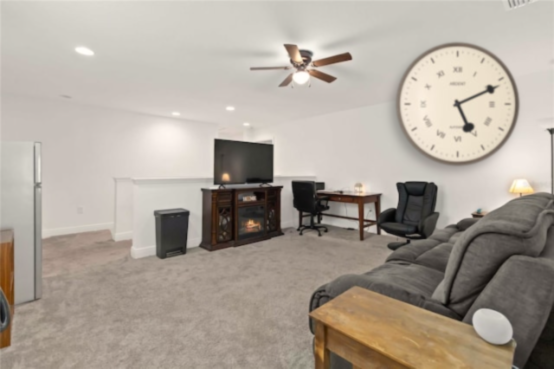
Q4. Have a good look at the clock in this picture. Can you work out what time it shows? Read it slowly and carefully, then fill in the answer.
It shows 5:11
